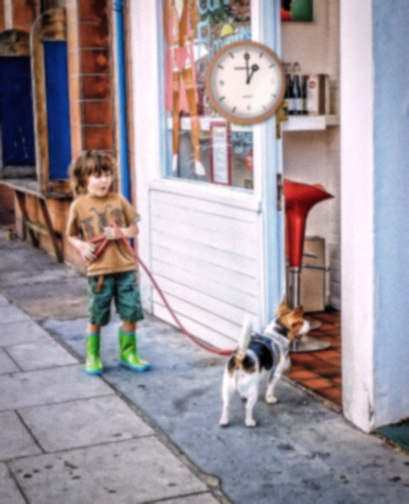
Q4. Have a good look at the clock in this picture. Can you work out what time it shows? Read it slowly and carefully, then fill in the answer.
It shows 1:00
